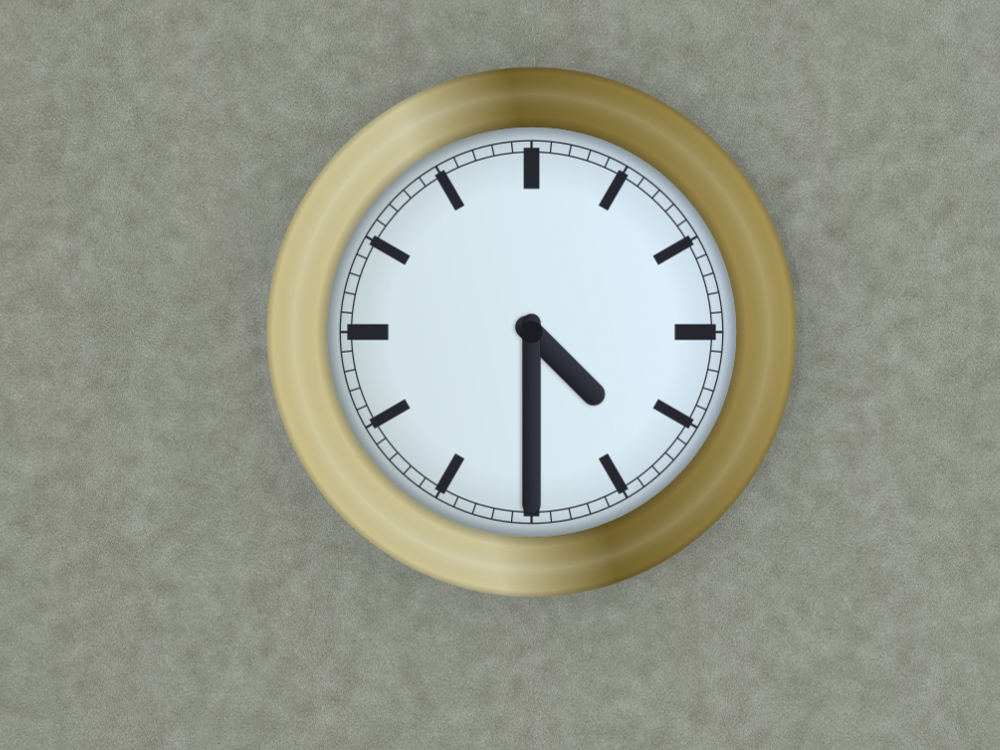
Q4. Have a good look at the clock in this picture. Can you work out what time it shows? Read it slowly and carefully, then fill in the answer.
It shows 4:30
